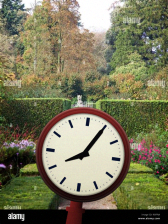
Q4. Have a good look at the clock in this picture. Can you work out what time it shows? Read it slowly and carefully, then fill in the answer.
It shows 8:05
